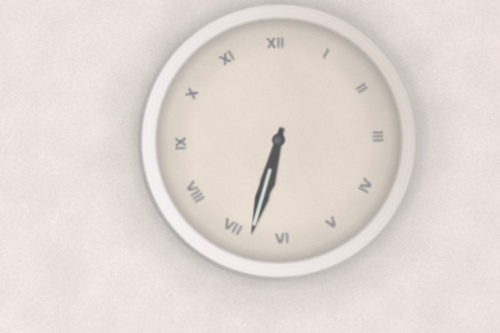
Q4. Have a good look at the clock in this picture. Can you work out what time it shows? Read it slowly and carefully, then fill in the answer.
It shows 6:33
